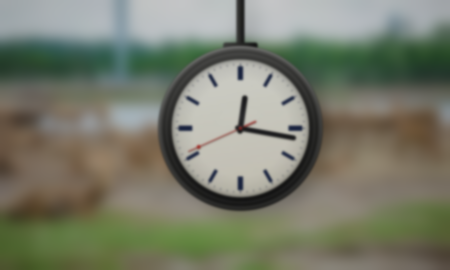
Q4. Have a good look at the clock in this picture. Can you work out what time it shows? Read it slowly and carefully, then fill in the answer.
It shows 12:16:41
